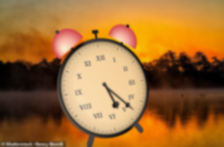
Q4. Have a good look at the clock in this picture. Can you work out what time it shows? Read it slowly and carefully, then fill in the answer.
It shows 5:23
